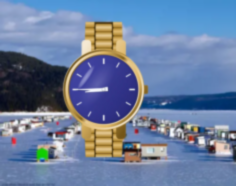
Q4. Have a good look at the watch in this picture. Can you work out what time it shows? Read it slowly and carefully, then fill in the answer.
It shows 8:45
